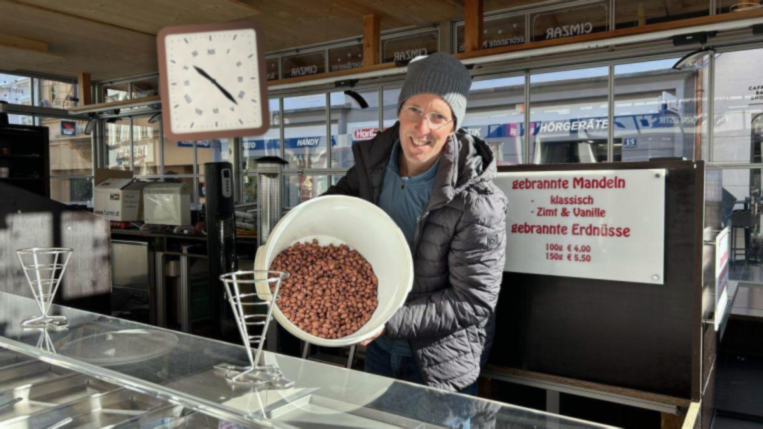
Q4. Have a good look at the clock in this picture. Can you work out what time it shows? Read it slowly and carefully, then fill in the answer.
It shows 10:23
